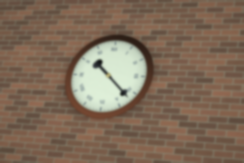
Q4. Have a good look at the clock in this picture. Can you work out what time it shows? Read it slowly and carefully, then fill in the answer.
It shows 10:22
